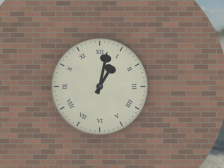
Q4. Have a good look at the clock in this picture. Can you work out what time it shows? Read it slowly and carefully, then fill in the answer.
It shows 1:02
